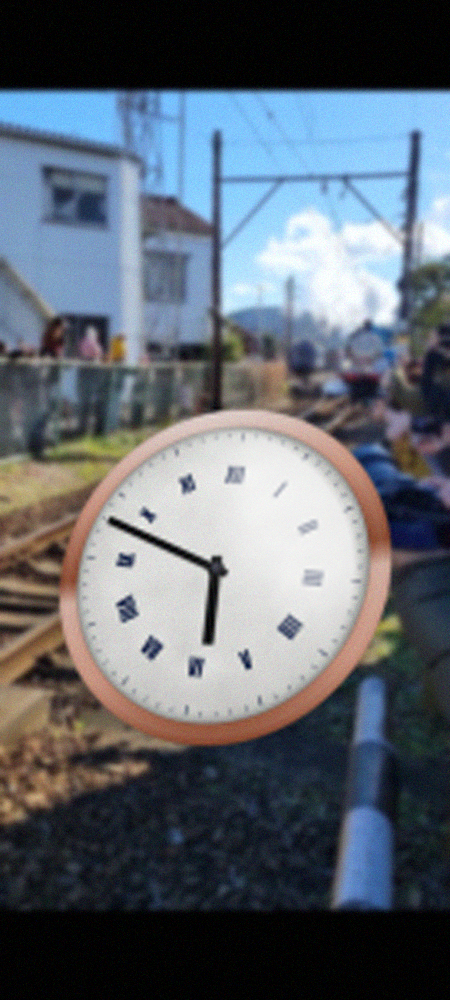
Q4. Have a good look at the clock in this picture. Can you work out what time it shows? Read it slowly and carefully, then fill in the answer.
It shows 5:48
